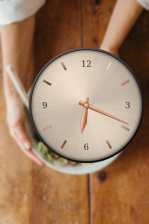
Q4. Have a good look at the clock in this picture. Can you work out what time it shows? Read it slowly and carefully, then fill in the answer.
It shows 6:19
